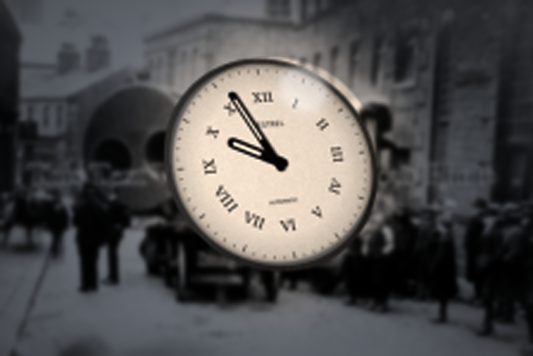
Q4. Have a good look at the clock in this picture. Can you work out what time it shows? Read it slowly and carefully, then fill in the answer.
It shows 9:56
